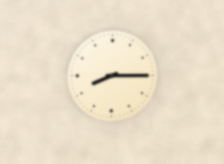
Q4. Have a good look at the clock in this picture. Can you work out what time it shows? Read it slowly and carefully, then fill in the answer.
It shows 8:15
